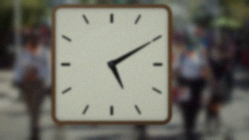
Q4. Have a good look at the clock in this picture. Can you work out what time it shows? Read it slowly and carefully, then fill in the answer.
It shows 5:10
